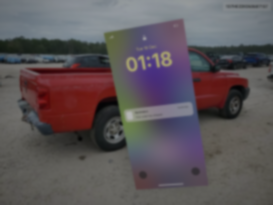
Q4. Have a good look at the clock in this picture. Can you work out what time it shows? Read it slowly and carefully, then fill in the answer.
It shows 1:18
